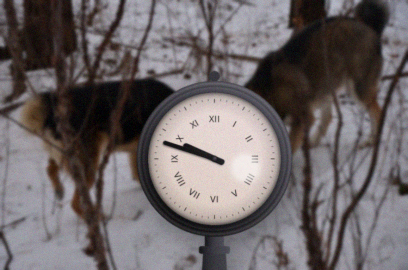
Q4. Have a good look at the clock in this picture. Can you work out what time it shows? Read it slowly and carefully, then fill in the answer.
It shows 9:48
